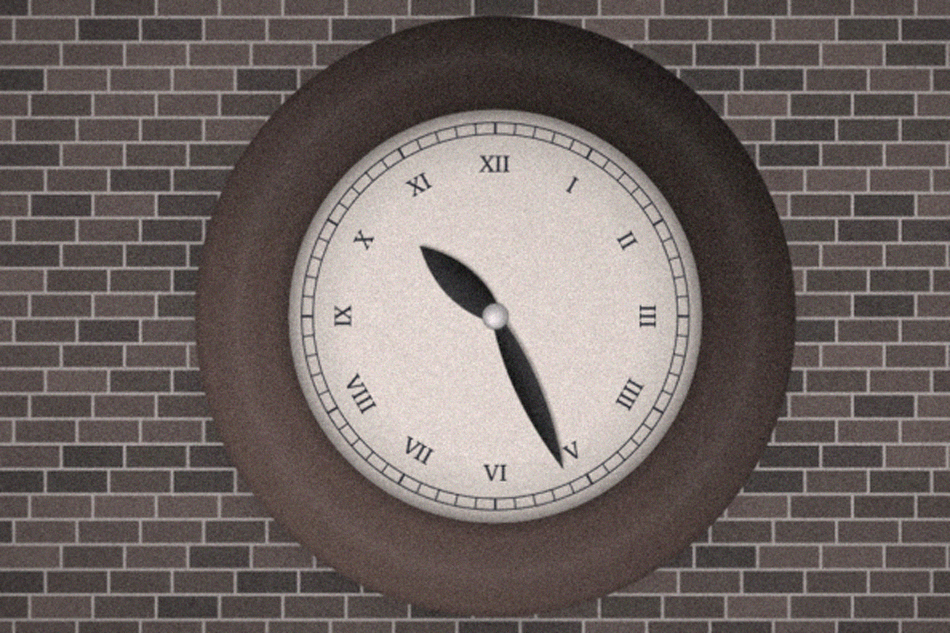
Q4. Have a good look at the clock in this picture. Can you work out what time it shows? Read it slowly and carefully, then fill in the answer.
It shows 10:26
